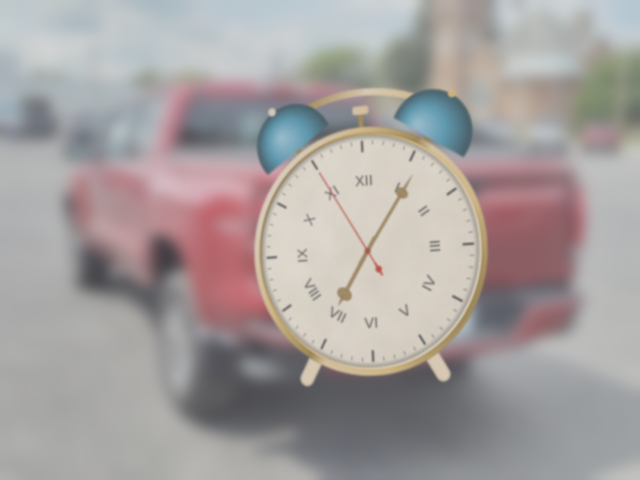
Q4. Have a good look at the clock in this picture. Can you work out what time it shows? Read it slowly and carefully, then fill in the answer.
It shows 7:05:55
